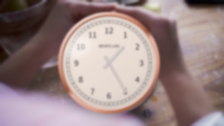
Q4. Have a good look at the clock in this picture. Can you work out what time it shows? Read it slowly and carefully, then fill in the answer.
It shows 1:25
